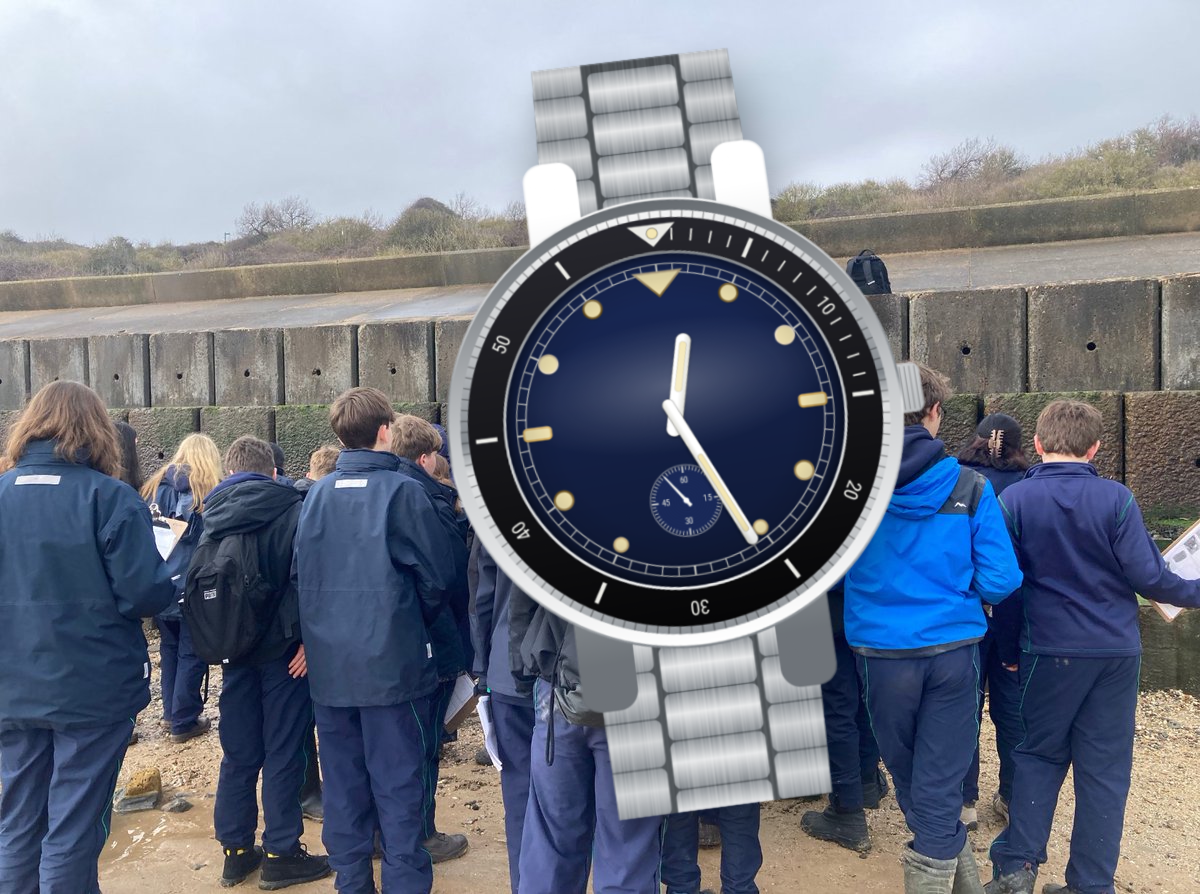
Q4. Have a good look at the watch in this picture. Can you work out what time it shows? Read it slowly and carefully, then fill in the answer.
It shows 12:25:54
